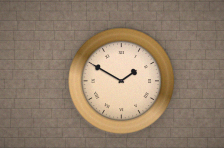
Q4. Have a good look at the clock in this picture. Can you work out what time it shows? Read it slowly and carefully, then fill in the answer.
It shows 1:50
